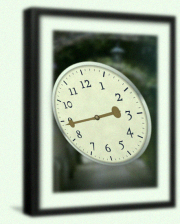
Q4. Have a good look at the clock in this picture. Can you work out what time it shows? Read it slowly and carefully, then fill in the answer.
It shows 2:44
